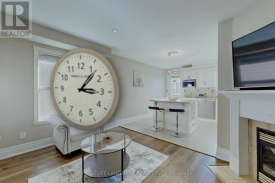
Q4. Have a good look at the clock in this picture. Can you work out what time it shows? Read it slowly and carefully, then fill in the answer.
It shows 3:07
